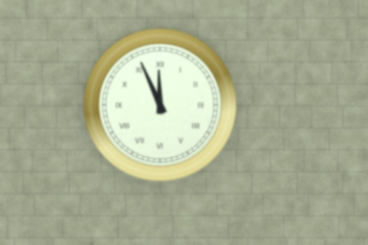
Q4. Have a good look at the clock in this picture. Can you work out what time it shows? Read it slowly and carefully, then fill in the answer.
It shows 11:56
